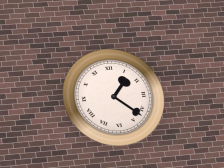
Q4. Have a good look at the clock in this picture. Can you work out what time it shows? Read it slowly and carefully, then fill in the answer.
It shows 1:22
